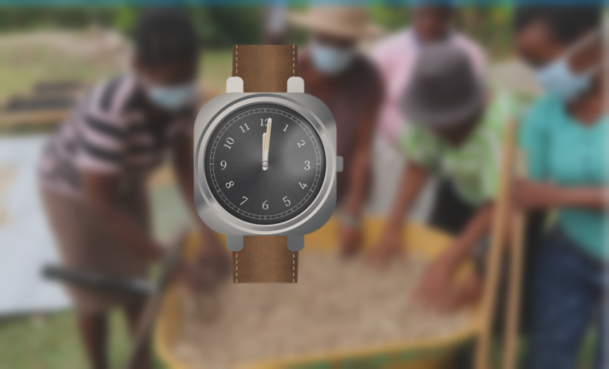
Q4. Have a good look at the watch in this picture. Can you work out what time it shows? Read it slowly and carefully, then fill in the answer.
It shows 12:01
